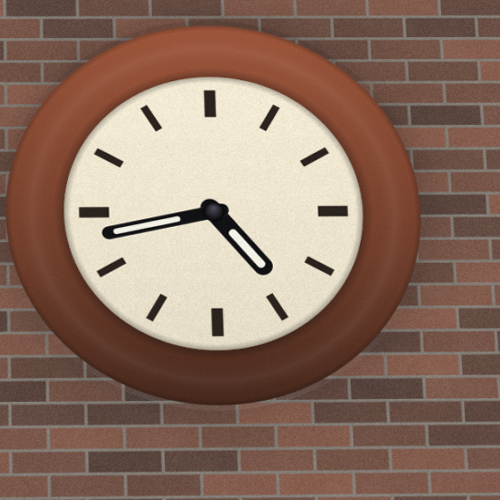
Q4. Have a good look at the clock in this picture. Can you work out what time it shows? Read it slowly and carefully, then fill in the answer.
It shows 4:43
